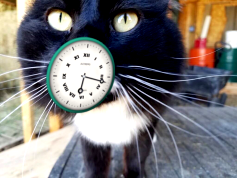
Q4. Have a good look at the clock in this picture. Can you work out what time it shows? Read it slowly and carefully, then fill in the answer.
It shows 6:17
